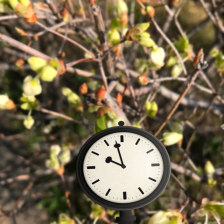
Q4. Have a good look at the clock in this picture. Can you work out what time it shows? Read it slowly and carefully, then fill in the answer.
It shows 9:58
